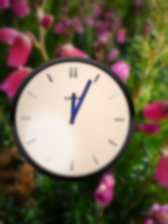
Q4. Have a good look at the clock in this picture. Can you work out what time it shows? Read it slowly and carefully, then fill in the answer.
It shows 12:04
